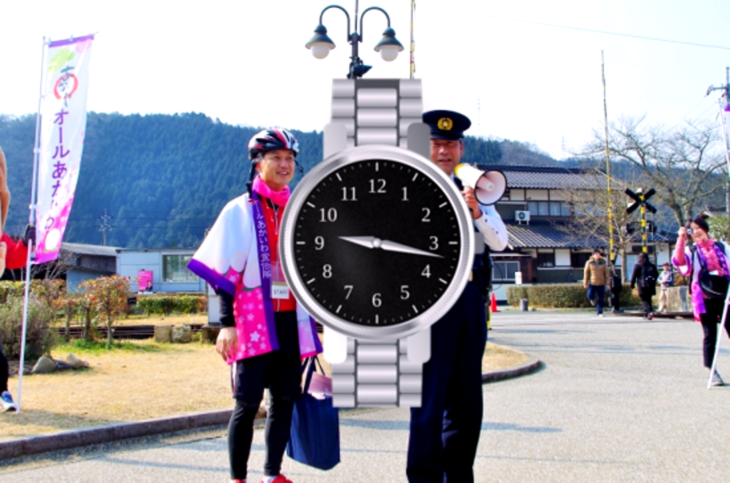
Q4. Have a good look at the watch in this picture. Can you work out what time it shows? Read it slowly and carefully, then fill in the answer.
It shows 9:17
